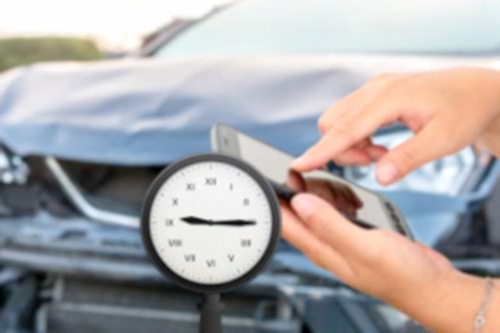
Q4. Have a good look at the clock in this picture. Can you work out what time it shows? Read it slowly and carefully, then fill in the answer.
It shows 9:15
